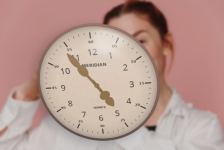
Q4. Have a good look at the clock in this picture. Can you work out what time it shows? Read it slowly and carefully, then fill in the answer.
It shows 4:54
